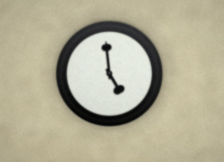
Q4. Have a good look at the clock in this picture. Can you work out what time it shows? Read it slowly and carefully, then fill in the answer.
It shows 4:59
